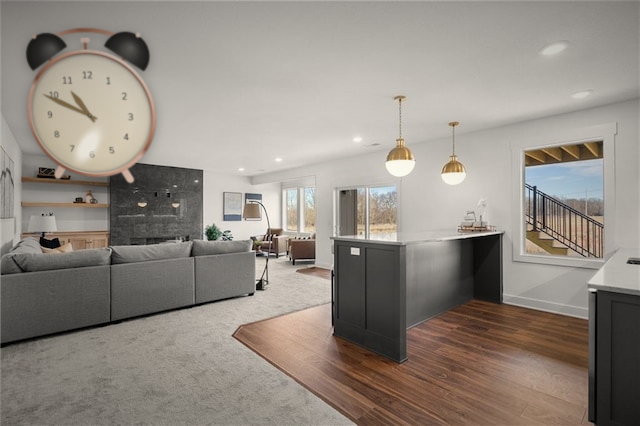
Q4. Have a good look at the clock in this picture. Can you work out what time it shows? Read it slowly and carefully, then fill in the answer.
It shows 10:49
